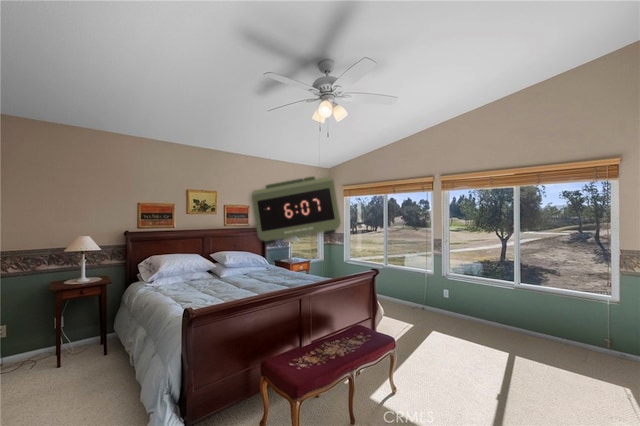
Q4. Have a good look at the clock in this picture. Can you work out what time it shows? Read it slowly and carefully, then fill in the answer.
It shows 6:07
